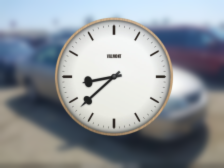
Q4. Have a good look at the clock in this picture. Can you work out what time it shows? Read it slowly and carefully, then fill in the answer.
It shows 8:38
